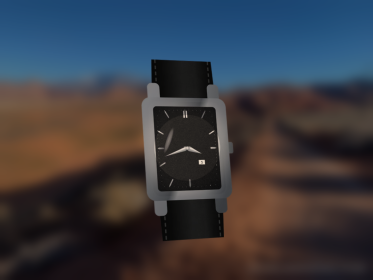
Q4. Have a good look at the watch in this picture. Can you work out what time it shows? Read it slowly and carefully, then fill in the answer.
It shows 3:42
